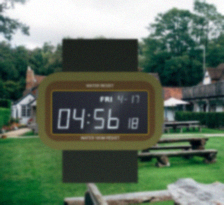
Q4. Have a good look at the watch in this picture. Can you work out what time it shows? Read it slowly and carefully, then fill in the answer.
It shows 4:56:18
